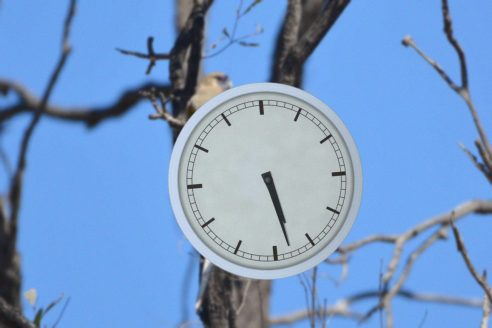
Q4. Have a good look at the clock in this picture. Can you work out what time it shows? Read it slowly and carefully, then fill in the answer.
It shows 5:28
